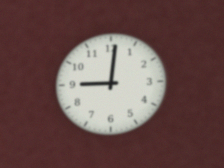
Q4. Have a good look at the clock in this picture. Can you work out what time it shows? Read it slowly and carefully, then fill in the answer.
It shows 9:01
